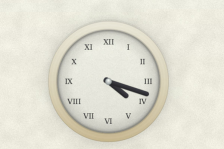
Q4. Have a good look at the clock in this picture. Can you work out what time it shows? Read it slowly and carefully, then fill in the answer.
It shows 4:18
